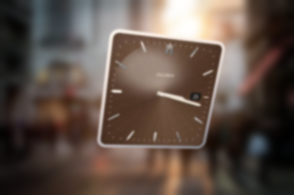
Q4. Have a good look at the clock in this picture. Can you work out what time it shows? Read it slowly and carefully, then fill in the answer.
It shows 3:17
